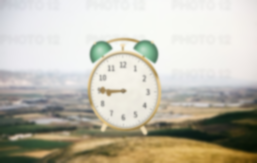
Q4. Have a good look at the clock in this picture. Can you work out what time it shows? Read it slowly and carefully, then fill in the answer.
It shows 8:45
